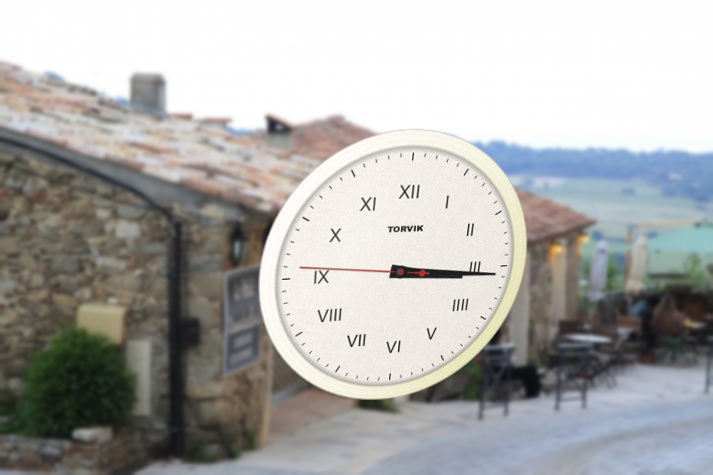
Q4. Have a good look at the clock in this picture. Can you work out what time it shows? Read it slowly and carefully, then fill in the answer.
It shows 3:15:46
